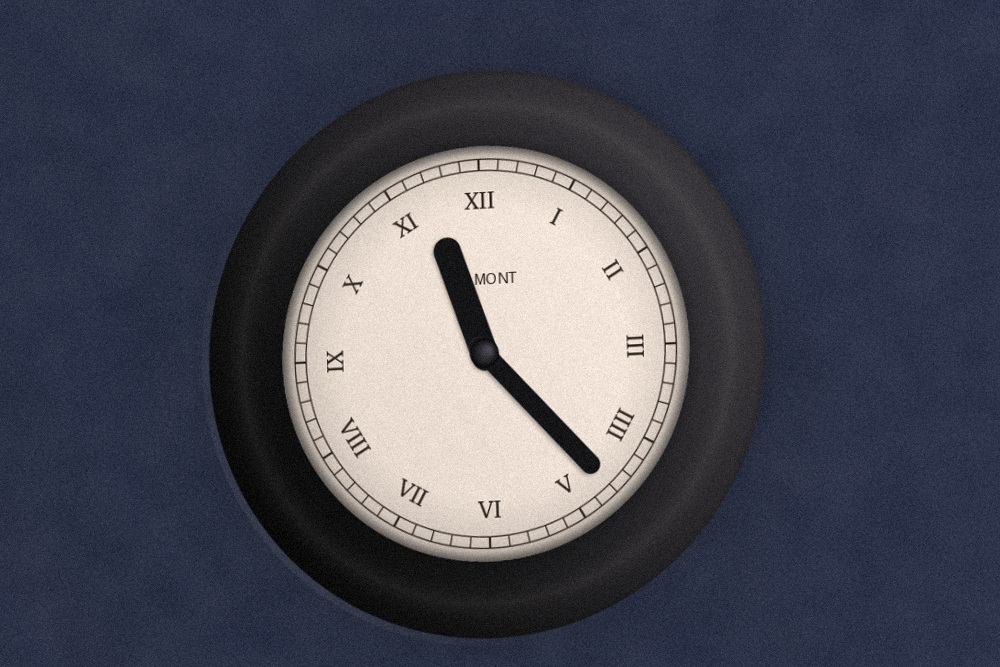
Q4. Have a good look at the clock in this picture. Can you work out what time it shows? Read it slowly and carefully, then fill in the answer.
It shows 11:23
